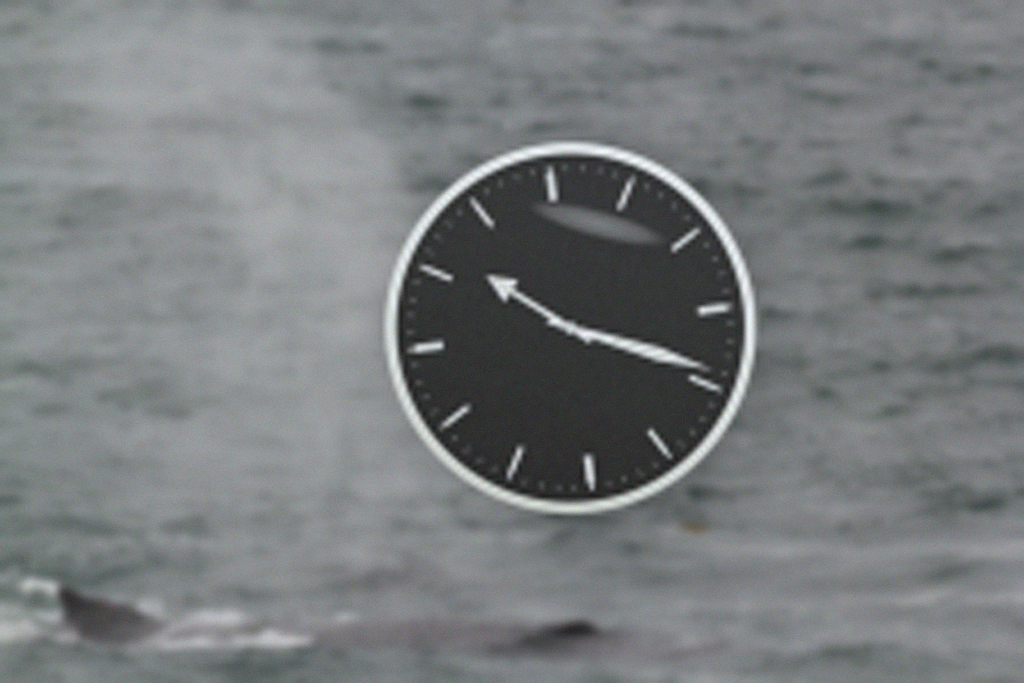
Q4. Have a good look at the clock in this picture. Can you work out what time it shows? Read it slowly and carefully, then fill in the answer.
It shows 10:19
